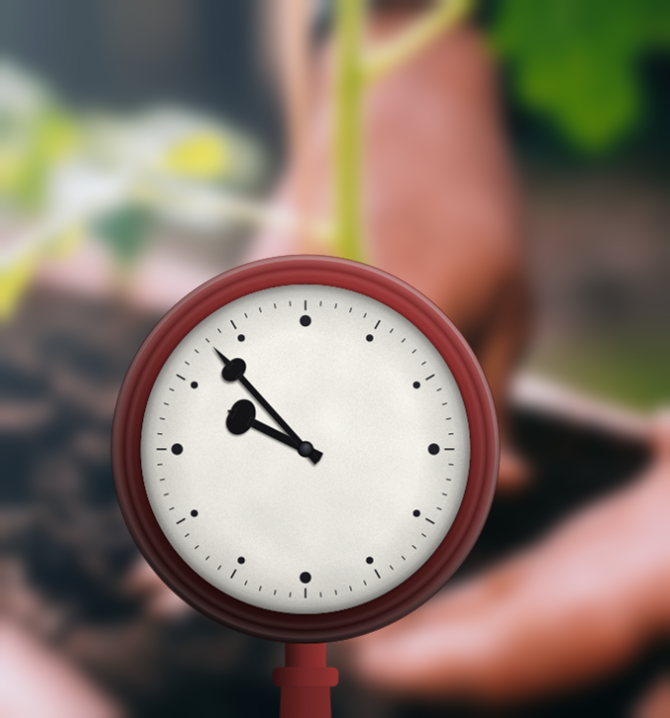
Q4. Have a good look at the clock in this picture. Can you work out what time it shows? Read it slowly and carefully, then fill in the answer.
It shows 9:53
